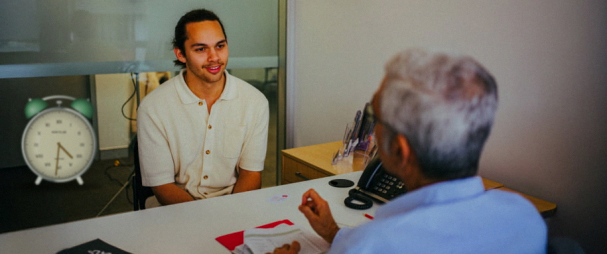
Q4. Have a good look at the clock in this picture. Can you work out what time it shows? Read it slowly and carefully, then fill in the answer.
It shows 4:31
